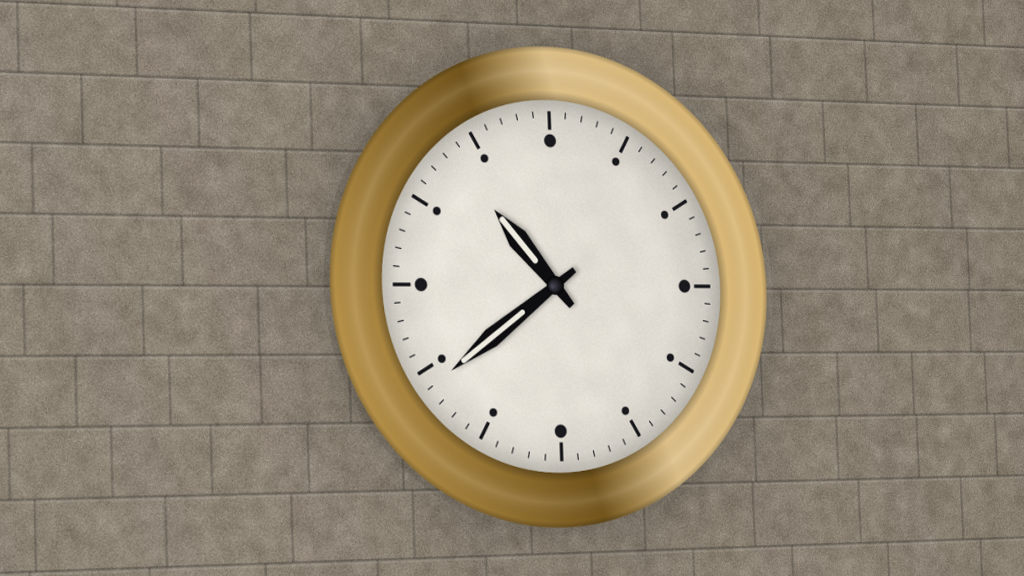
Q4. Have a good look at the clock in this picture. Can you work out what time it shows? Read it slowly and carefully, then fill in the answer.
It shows 10:39
